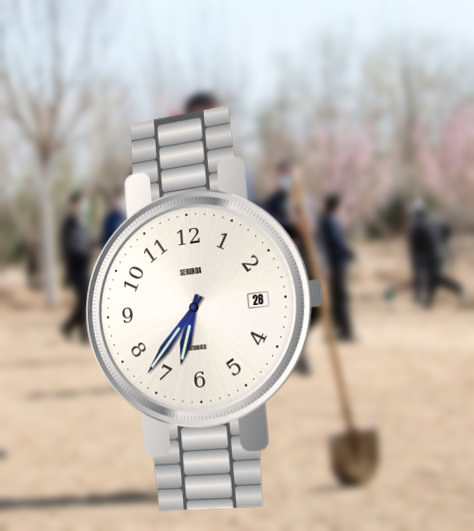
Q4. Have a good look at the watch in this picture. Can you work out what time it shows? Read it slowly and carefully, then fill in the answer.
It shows 6:37
